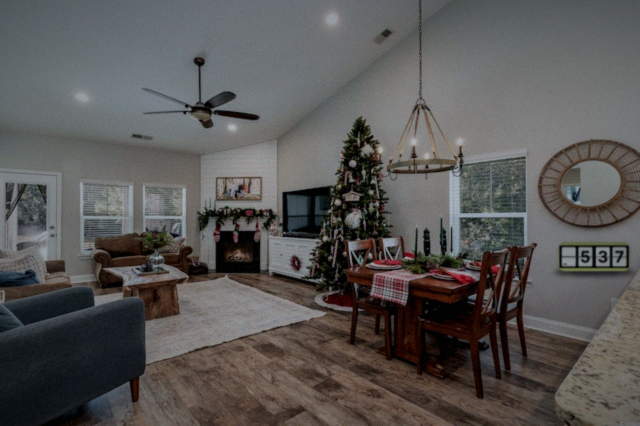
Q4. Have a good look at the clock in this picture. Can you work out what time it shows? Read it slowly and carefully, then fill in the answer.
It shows 5:37
